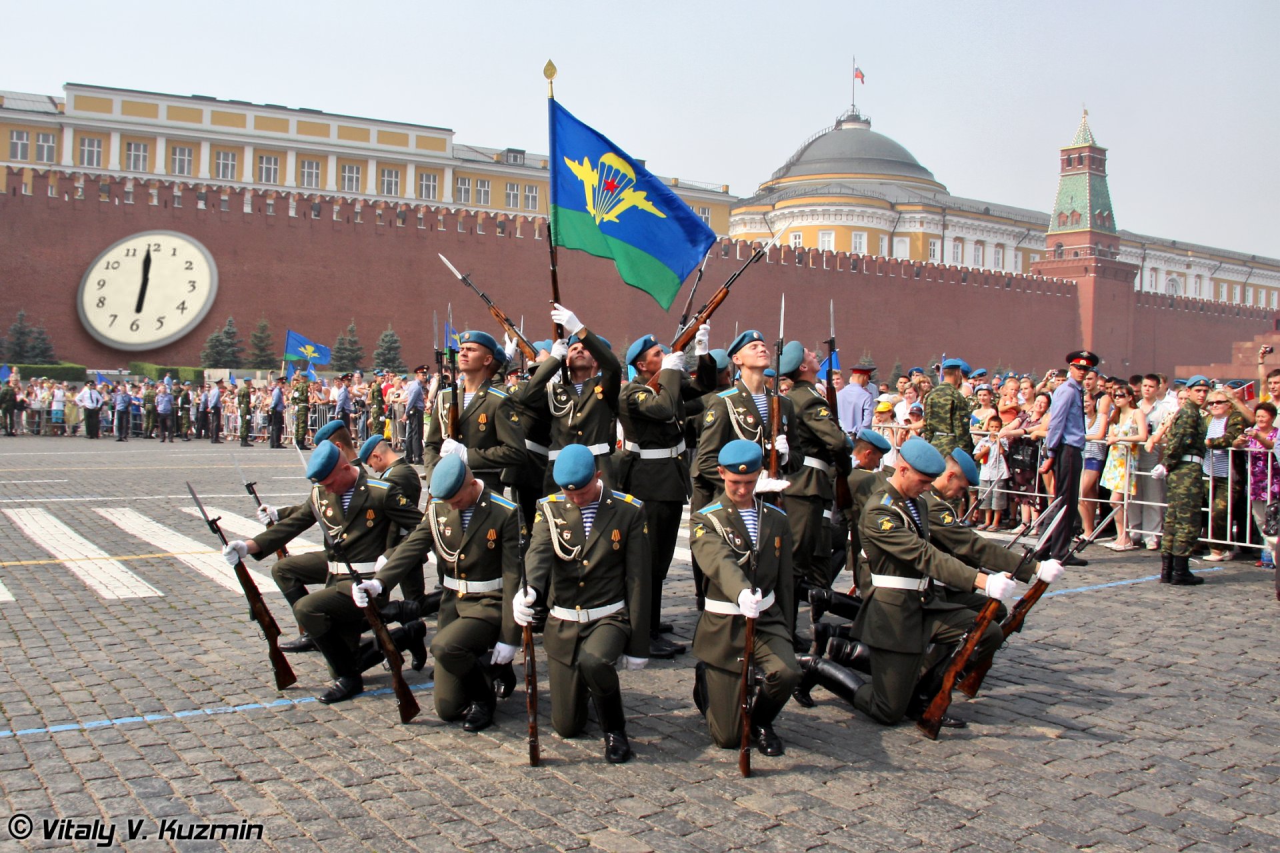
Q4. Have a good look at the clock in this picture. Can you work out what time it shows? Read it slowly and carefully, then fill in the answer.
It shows 5:59
